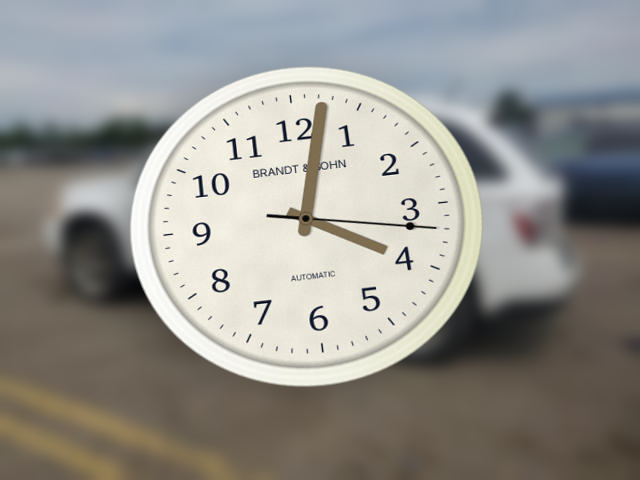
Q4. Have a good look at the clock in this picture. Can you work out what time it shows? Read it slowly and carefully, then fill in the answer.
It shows 4:02:17
